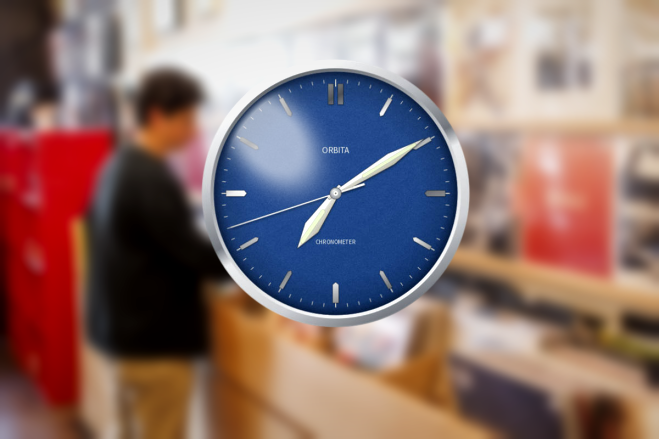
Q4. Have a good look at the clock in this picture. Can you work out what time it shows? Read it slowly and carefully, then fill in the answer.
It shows 7:09:42
